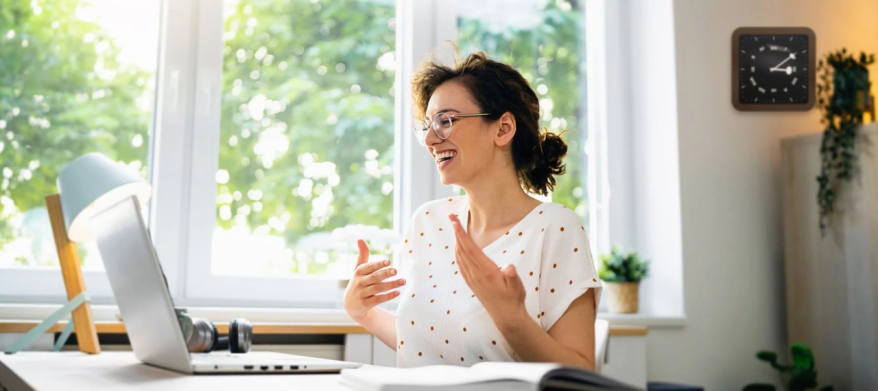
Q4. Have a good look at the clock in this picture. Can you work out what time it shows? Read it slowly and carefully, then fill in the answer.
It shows 3:09
